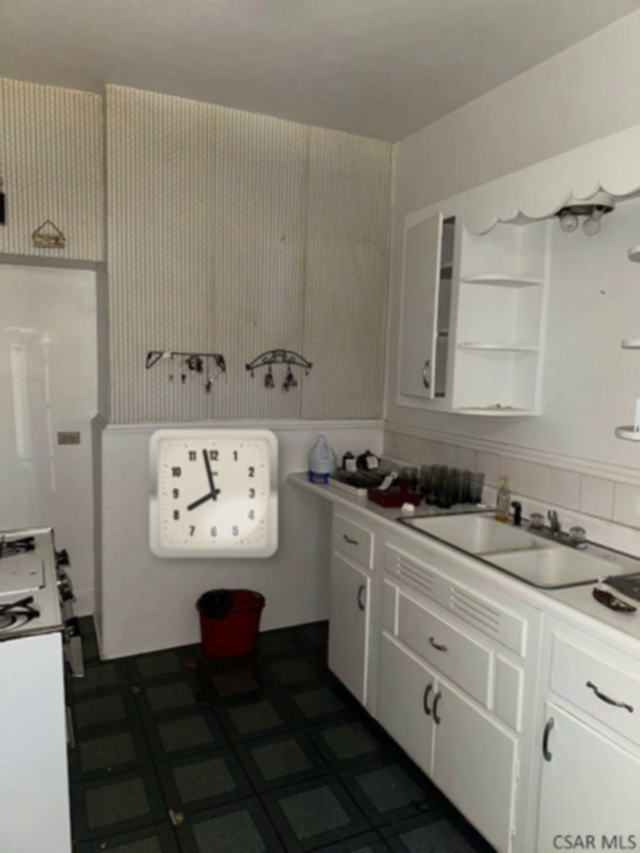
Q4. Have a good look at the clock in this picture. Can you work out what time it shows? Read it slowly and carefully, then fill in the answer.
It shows 7:58
